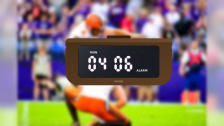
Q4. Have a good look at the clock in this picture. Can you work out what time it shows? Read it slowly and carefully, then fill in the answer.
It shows 4:06
